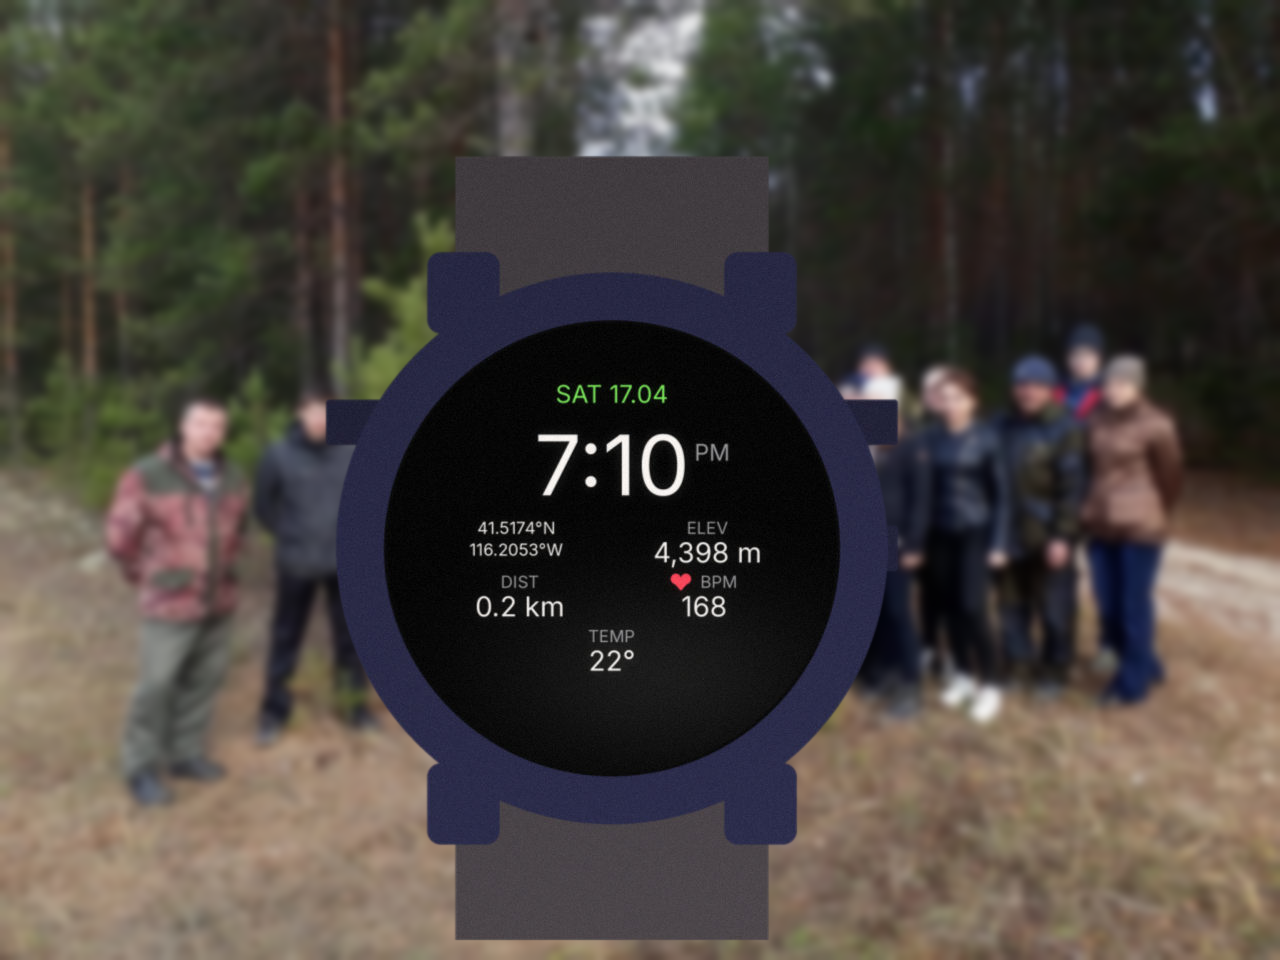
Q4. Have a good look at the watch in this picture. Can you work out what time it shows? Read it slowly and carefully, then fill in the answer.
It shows 7:10
